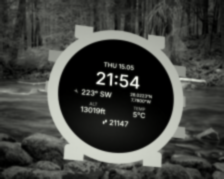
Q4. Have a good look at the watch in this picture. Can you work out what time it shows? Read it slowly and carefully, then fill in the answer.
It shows 21:54
